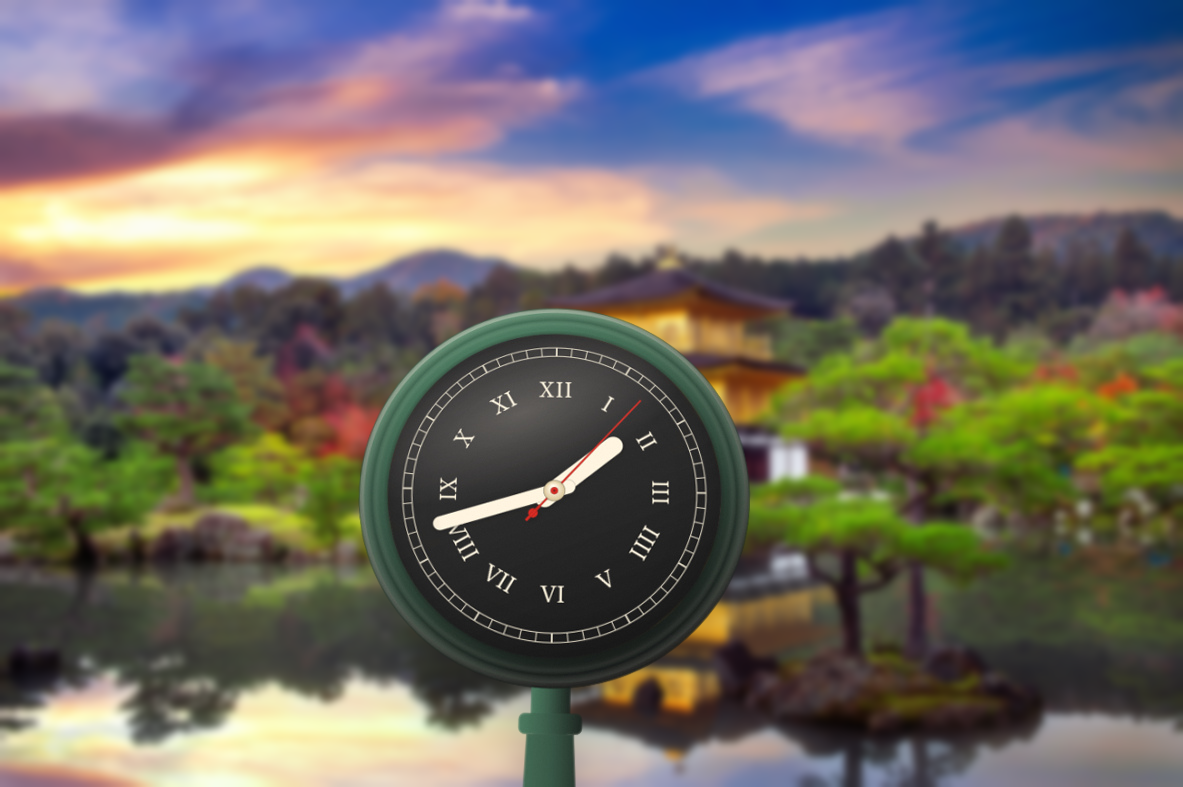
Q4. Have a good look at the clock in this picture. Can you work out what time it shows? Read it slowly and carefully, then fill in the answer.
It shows 1:42:07
